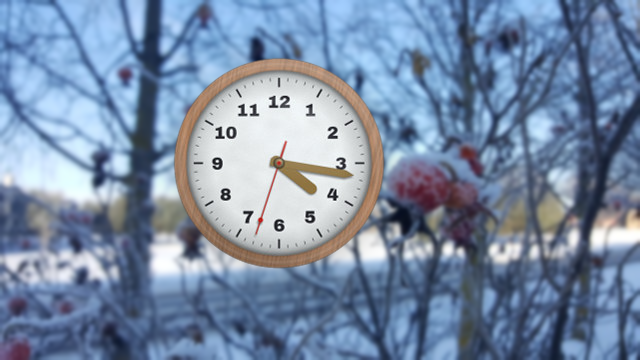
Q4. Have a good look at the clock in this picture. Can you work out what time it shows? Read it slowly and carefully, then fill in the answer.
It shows 4:16:33
